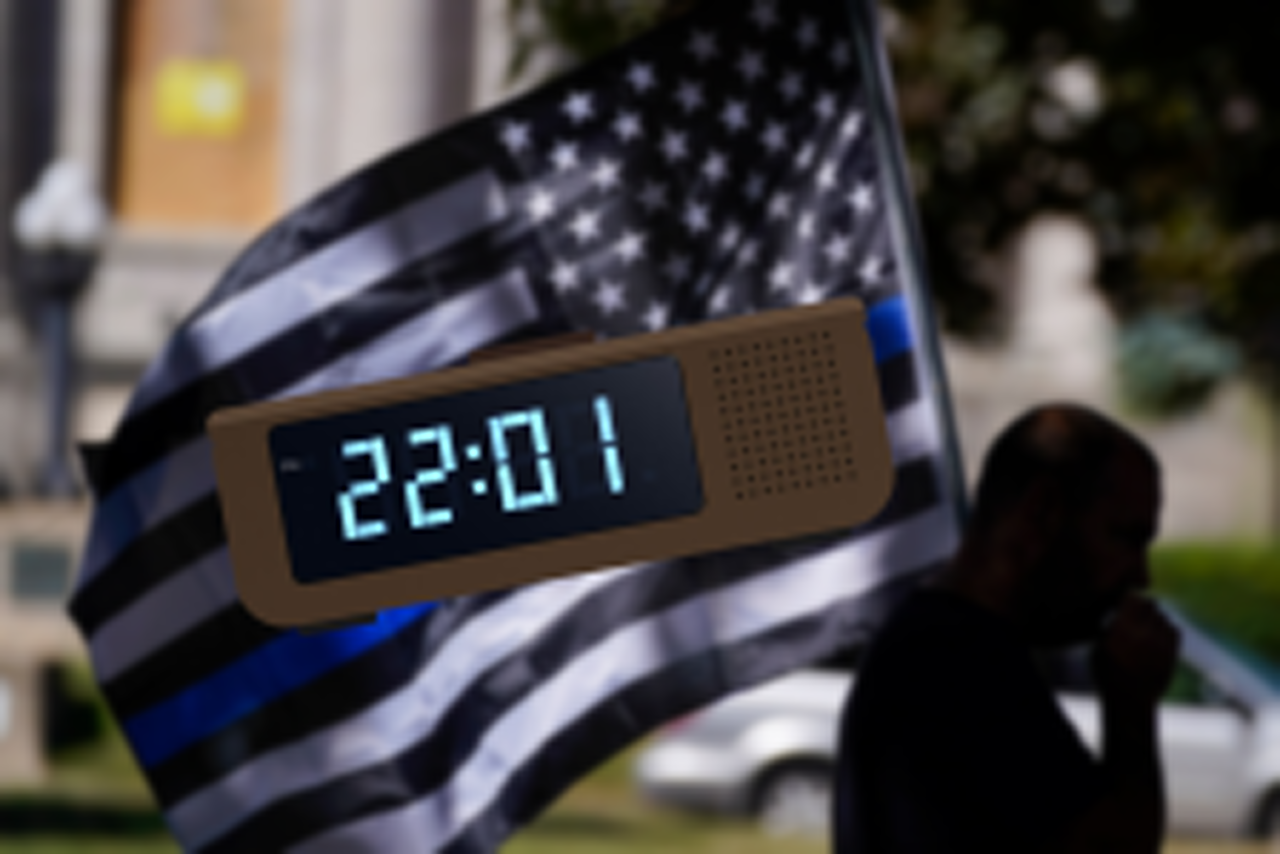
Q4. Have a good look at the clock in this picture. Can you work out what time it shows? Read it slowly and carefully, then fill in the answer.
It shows 22:01
